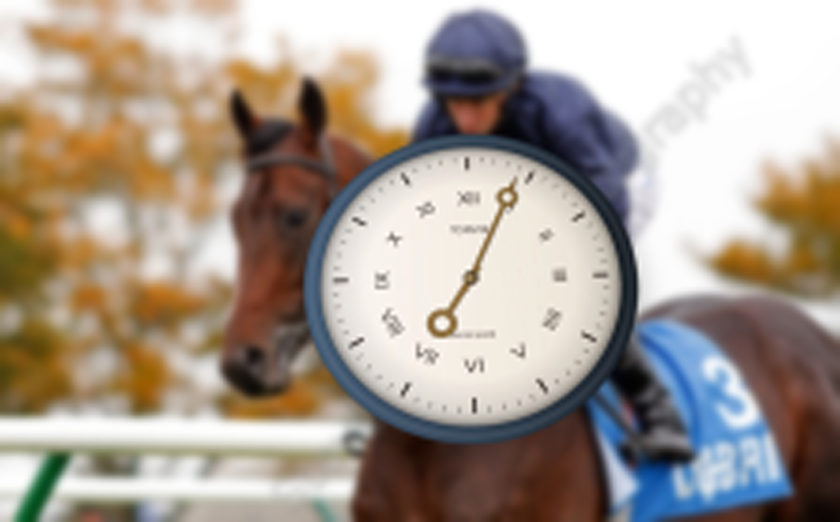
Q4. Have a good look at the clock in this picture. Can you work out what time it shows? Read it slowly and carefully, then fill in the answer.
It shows 7:04
